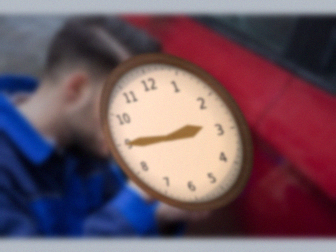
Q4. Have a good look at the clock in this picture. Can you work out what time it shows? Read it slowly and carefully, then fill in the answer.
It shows 2:45
